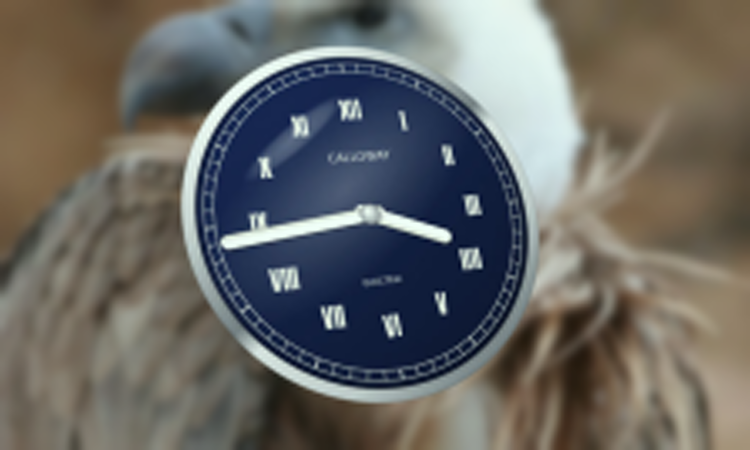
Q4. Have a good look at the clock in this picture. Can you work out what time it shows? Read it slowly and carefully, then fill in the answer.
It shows 3:44
